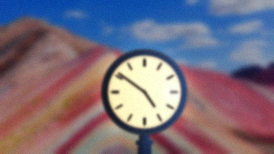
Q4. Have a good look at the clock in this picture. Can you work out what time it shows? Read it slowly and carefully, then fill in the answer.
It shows 4:51
